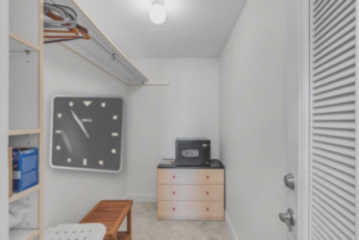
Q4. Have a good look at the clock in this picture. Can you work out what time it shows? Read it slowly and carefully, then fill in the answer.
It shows 10:54
